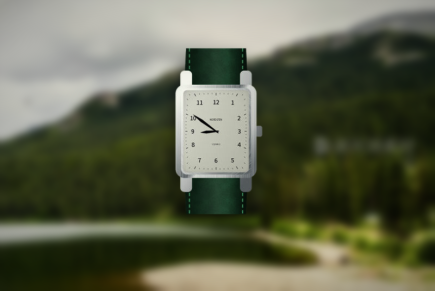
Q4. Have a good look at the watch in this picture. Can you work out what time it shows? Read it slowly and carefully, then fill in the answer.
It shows 8:51
